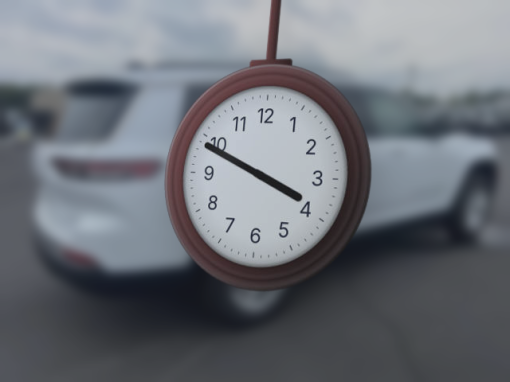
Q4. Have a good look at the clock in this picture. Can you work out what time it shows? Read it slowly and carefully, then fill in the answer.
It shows 3:49
